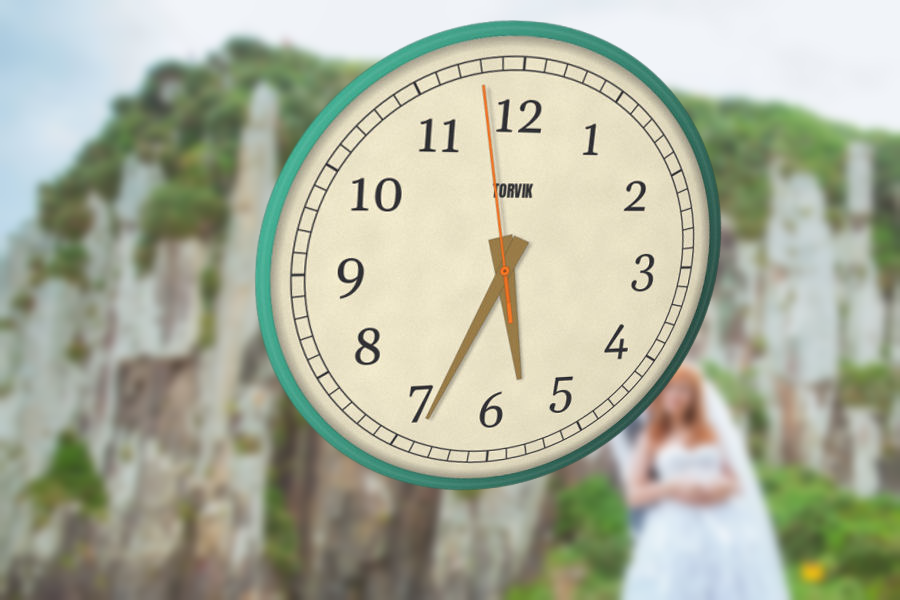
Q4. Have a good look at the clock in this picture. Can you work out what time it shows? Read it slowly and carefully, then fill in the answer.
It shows 5:33:58
